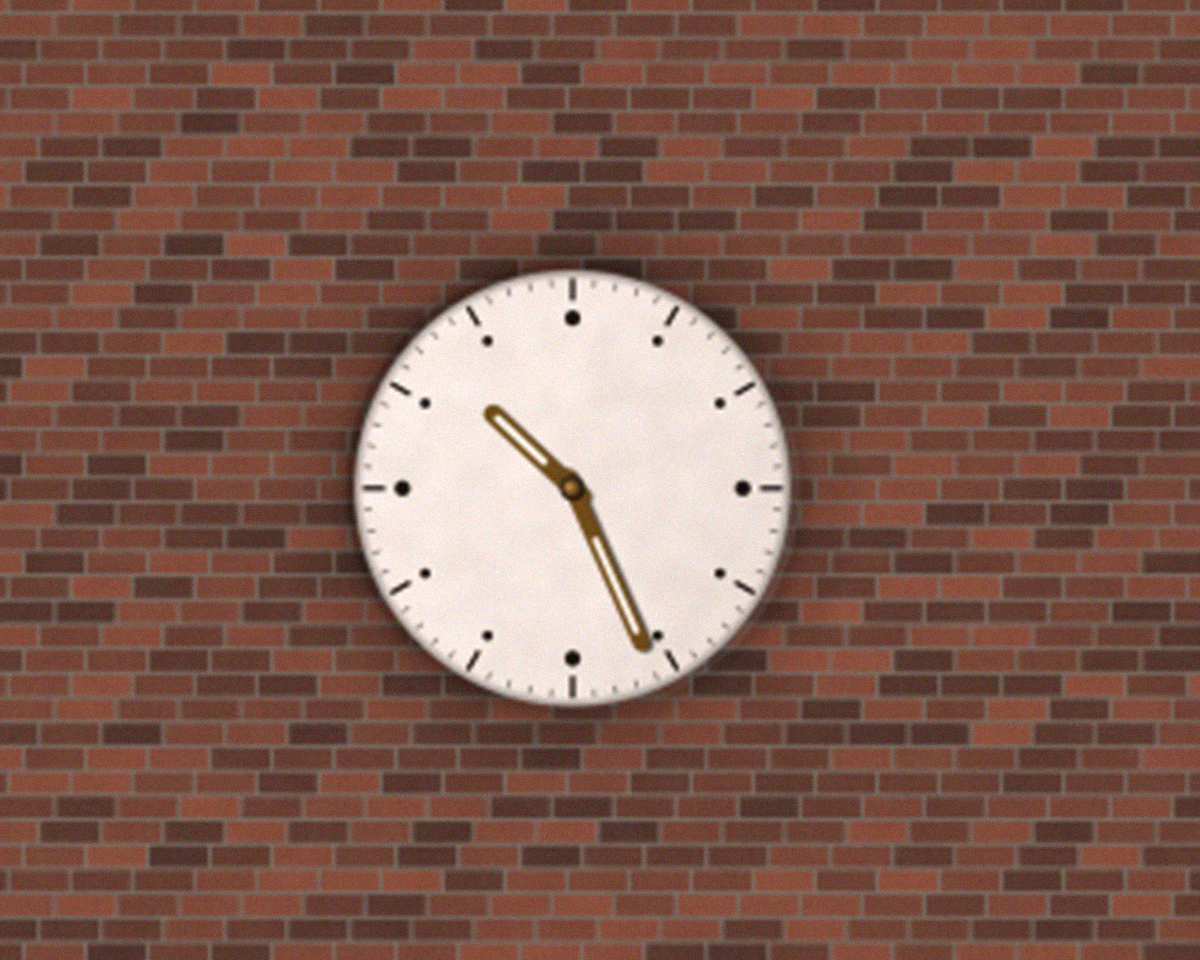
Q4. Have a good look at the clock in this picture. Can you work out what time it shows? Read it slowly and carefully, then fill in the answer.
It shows 10:26
